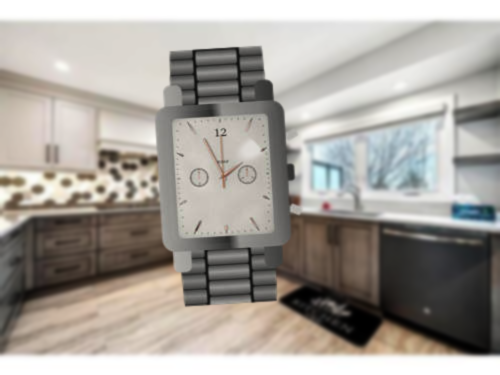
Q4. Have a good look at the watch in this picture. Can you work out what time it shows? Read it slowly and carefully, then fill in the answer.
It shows 1:56
